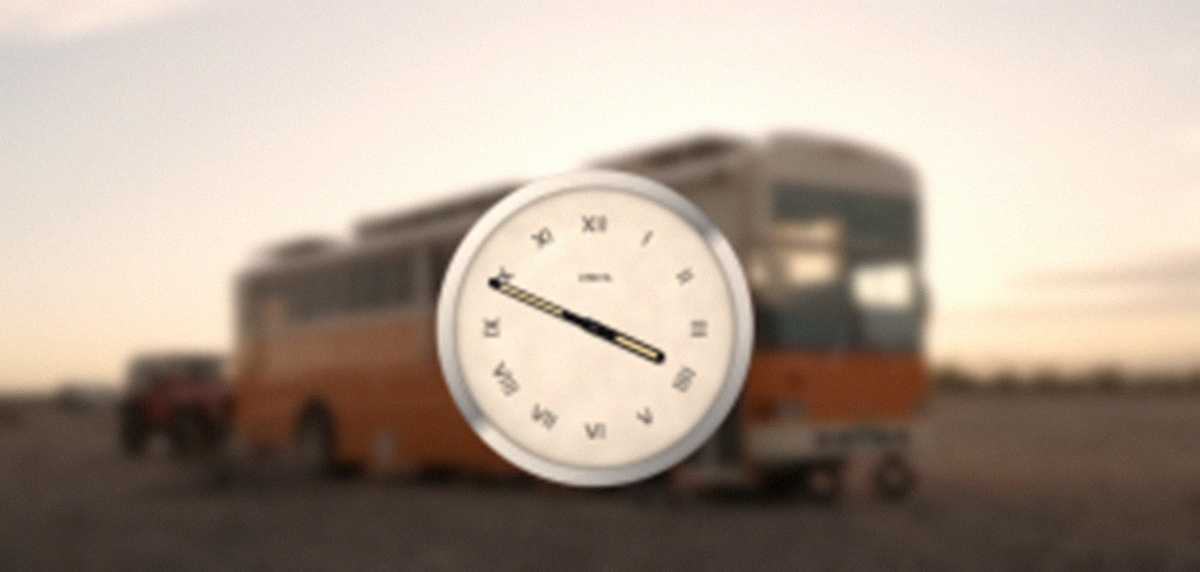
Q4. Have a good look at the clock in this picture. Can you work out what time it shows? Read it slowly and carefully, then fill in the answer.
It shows 3:49
